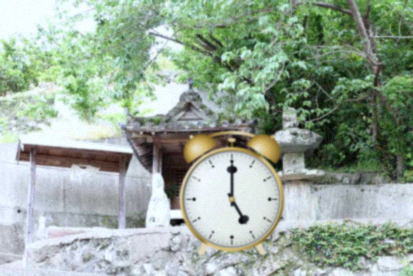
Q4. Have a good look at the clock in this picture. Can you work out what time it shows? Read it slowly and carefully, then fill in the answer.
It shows 5:00
